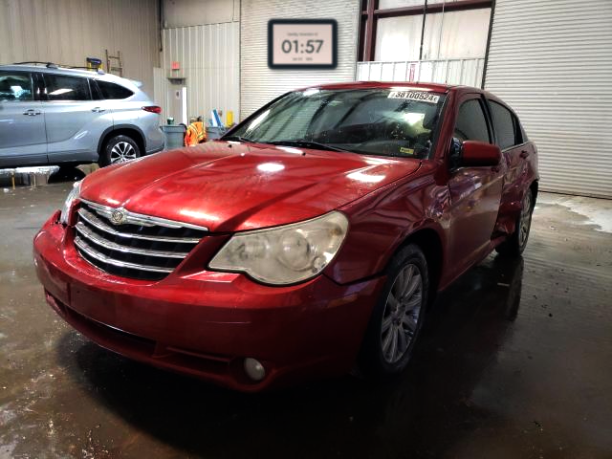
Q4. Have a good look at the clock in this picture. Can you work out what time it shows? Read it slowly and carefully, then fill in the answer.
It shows 1:57
